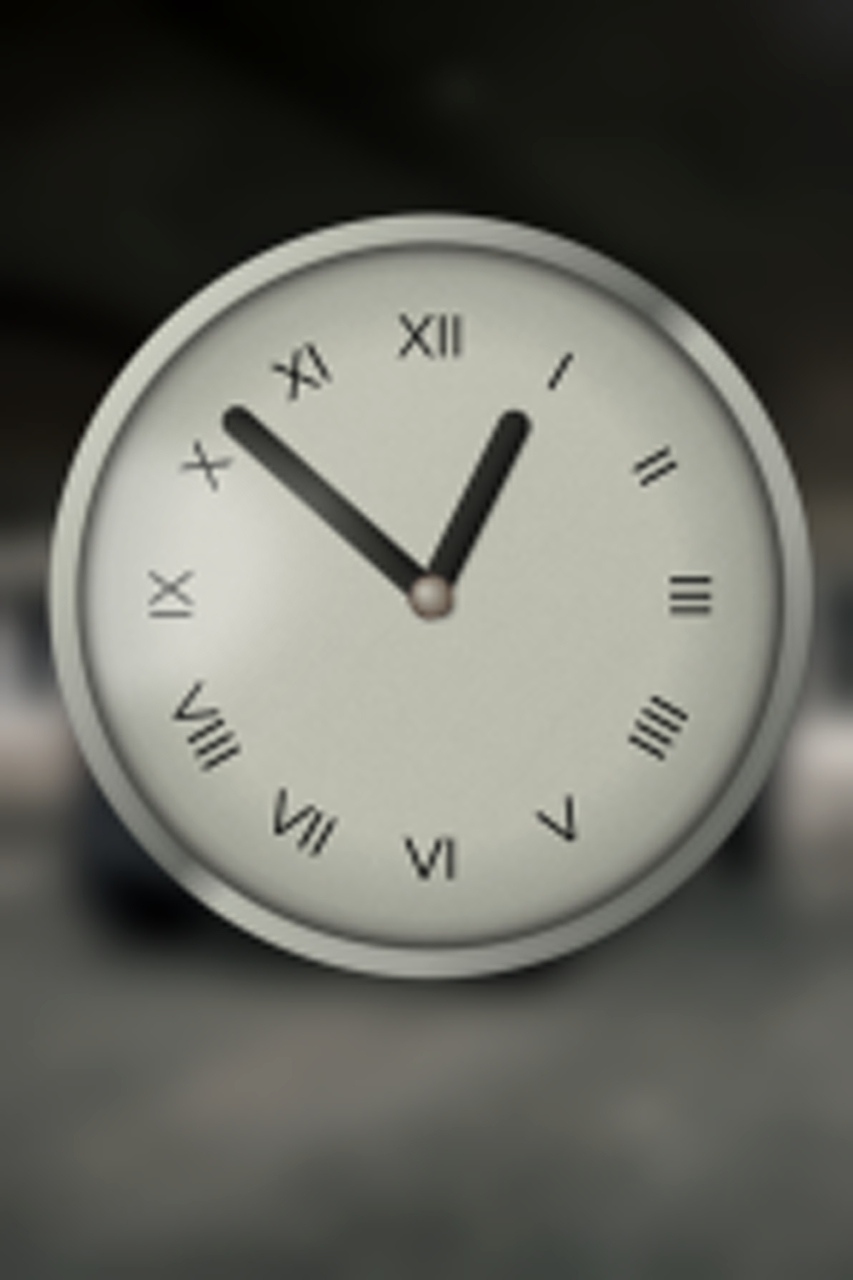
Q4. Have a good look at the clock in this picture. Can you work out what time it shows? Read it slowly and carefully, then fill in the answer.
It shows 12:52
